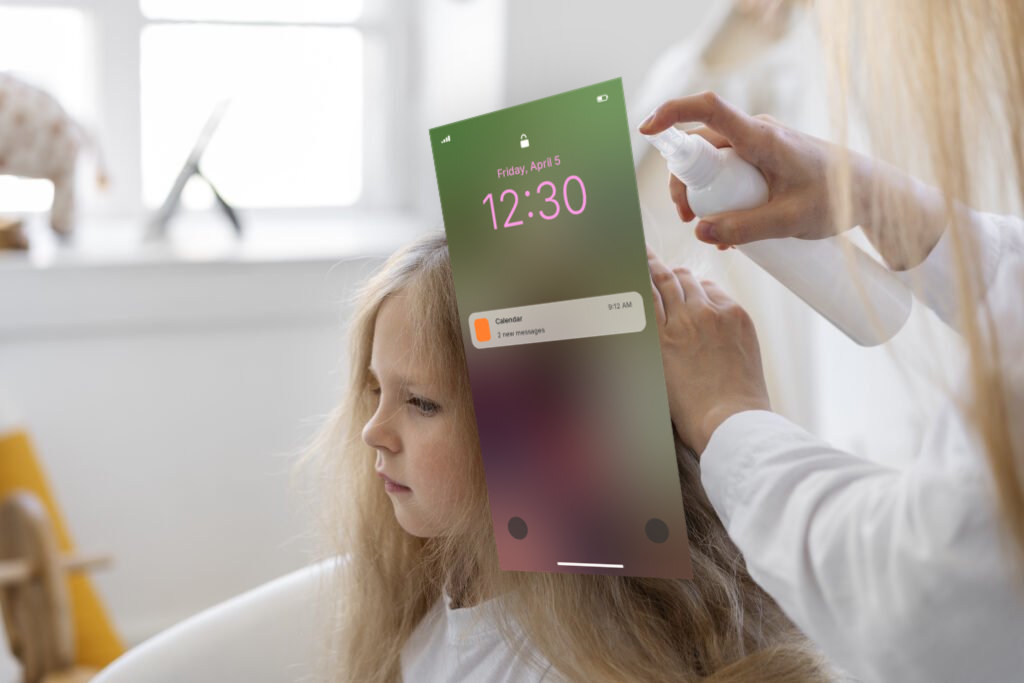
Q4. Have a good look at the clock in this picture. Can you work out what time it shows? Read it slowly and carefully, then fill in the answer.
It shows 12:30
